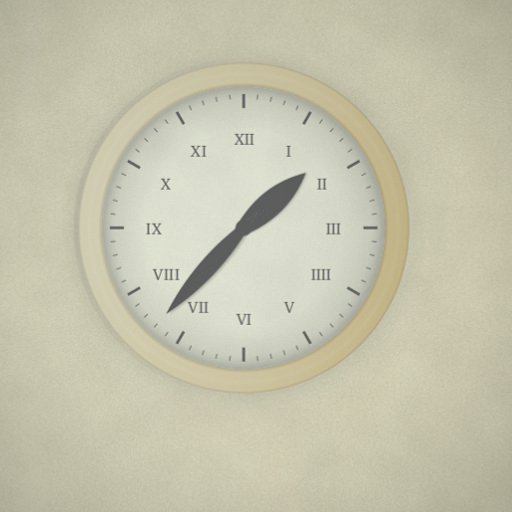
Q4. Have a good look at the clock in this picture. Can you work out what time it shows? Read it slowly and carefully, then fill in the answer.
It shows 1:37
